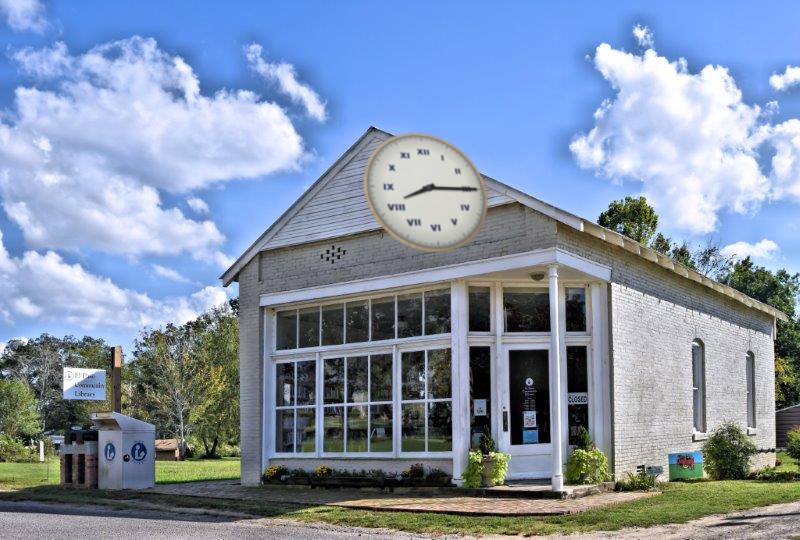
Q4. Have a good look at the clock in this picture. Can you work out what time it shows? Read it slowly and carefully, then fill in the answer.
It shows 8:15
